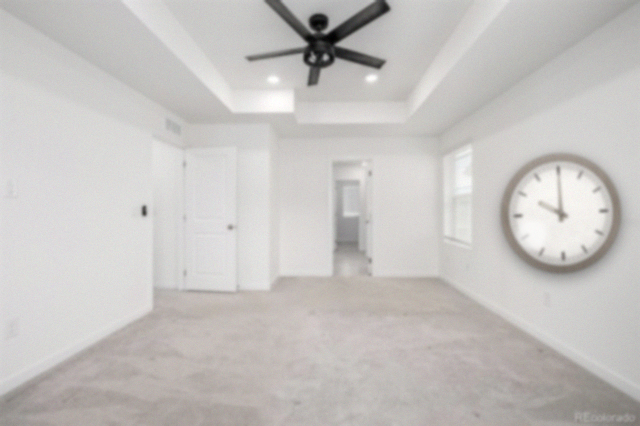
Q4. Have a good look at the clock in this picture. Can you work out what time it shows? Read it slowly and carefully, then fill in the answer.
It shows 10:00
